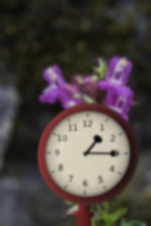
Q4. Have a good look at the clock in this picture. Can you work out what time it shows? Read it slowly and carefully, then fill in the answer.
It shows 1:15
